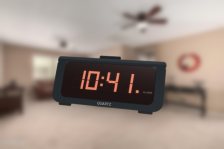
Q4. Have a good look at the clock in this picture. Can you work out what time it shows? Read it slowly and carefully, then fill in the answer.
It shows 10:41
